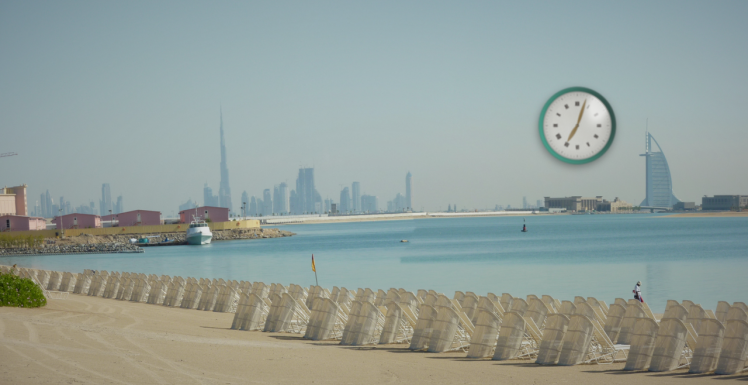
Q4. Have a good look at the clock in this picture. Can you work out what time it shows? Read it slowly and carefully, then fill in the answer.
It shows 7:03
